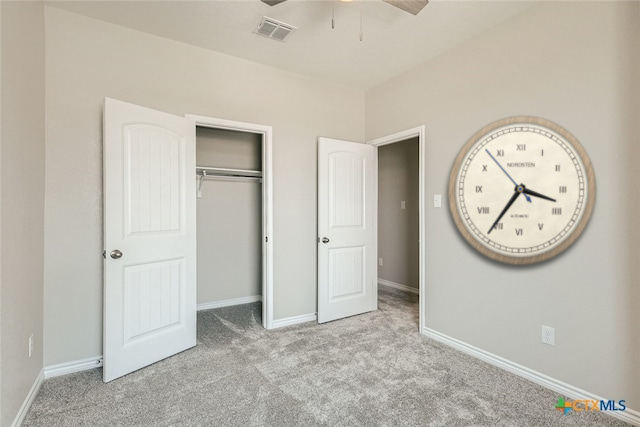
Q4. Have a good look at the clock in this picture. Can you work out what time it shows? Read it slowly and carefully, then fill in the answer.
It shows 3:35:53
